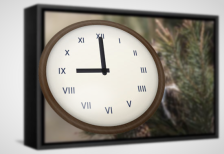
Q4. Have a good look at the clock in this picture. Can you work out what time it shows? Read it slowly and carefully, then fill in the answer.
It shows 9:00
